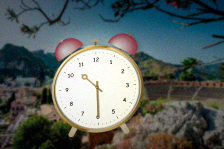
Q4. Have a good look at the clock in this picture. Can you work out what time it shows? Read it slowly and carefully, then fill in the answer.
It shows 10:30
